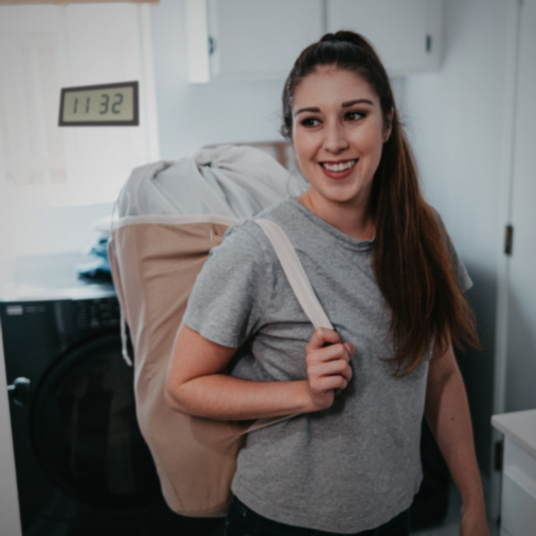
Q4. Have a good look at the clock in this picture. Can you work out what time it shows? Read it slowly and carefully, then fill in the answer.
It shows 11:32
